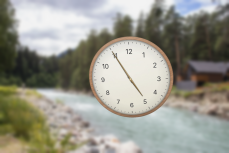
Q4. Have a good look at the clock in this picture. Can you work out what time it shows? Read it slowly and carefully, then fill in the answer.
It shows 4:55
